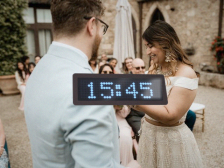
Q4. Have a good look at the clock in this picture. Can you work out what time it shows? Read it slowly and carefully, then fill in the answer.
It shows 15:45
